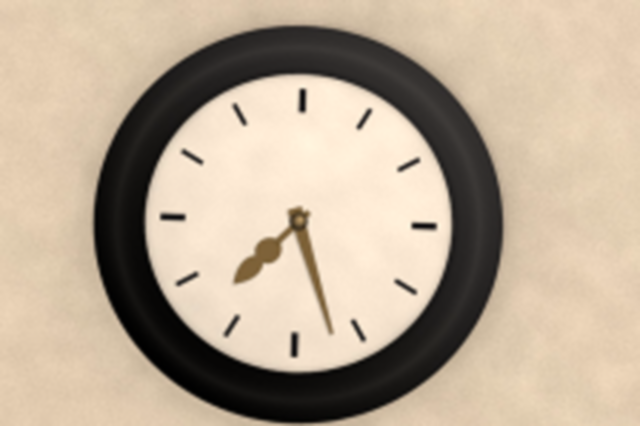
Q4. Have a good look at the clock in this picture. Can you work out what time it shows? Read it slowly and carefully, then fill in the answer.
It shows 7:27
